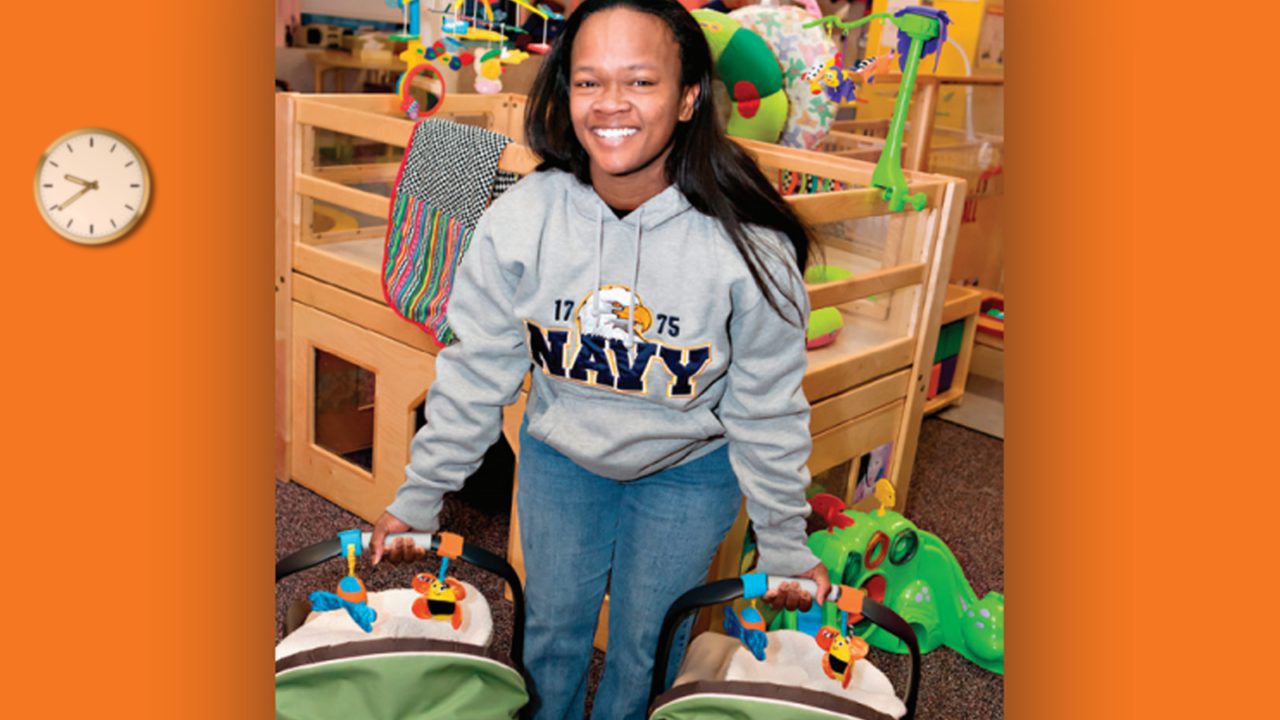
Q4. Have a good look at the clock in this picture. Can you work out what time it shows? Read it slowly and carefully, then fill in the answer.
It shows 9:39
